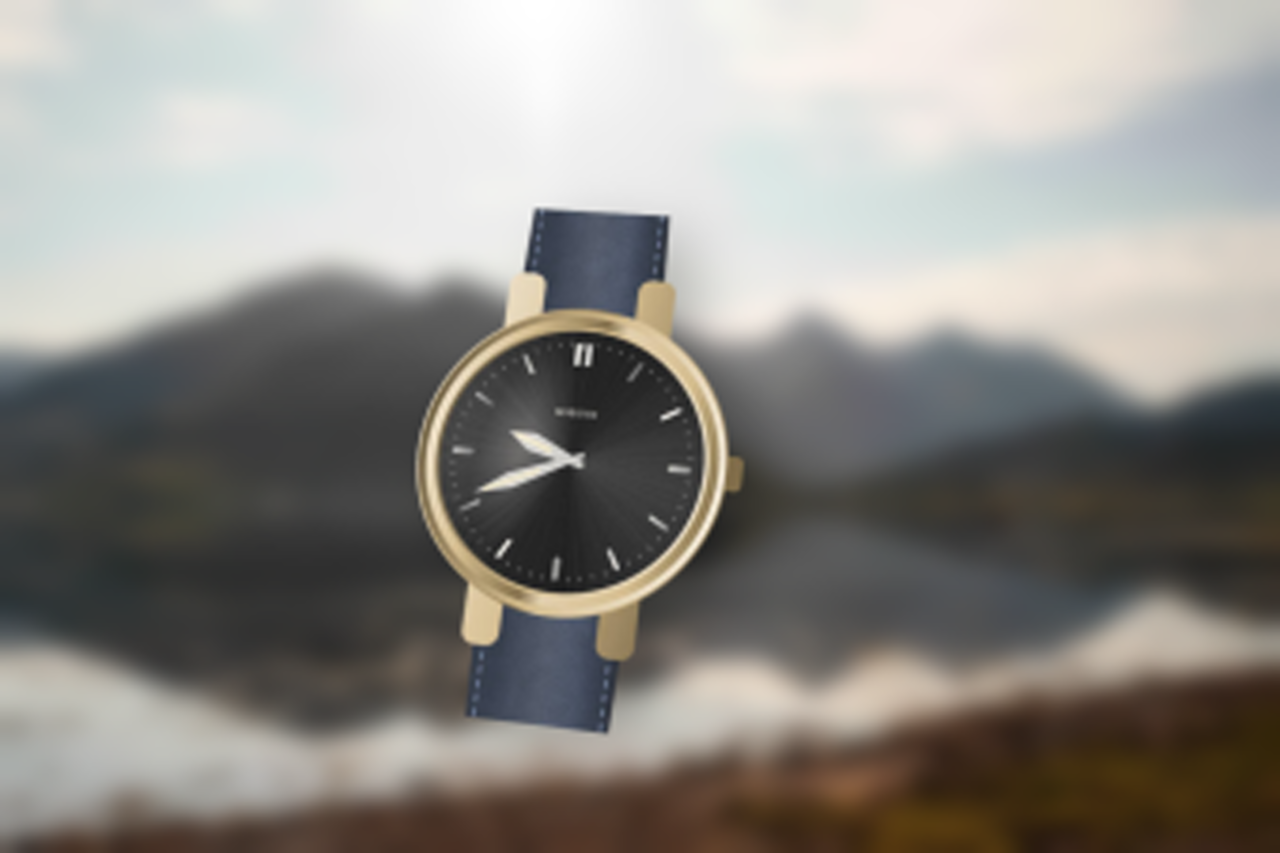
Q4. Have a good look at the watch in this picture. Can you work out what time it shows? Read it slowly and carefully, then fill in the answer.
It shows 9:41
